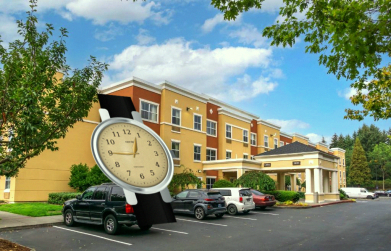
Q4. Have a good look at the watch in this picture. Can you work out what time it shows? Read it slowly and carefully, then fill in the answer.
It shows 12:45
